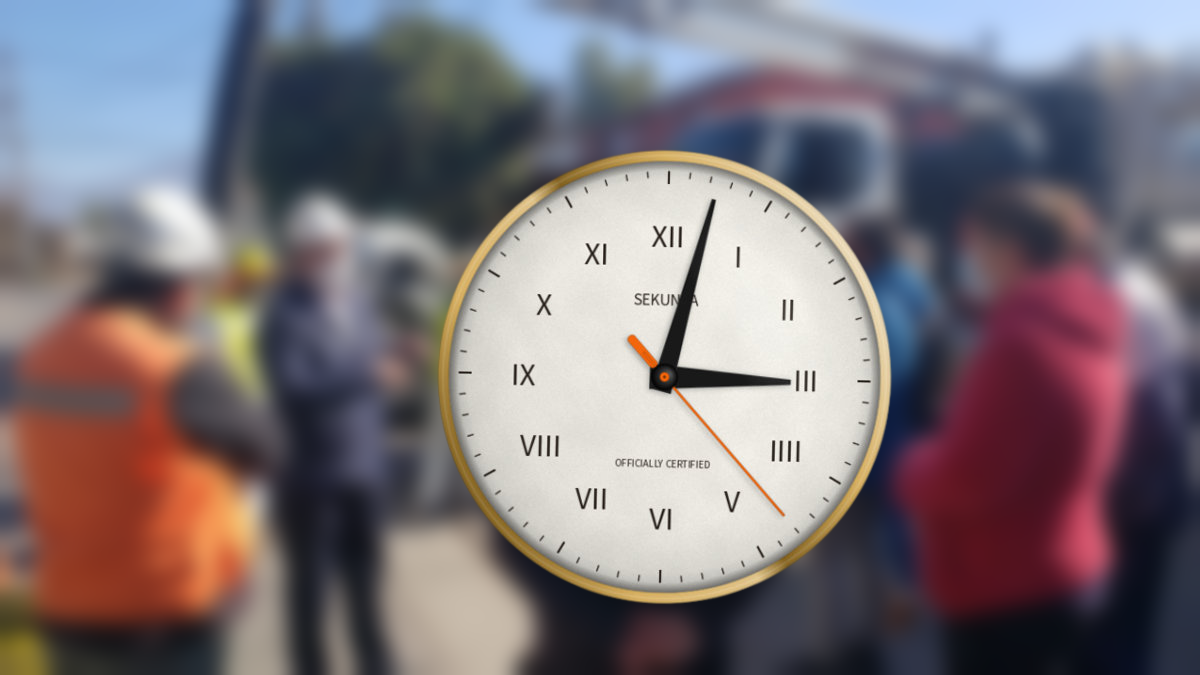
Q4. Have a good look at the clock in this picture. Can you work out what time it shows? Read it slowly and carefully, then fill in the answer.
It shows 3:02:23
